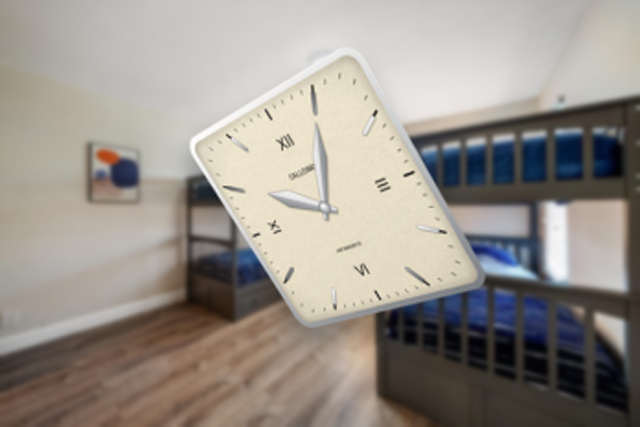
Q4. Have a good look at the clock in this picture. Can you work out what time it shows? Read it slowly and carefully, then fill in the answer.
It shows 10:05
